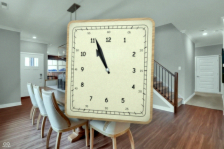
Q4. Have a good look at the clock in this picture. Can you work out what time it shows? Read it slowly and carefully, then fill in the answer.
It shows 10:56
